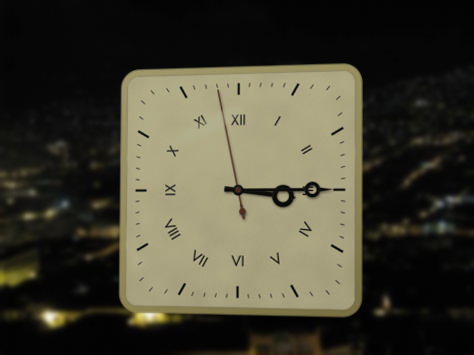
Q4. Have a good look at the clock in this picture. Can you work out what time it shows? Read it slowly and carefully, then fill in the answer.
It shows 3:14:58
